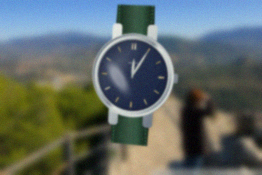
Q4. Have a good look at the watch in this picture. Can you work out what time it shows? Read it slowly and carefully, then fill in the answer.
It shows 12:05
